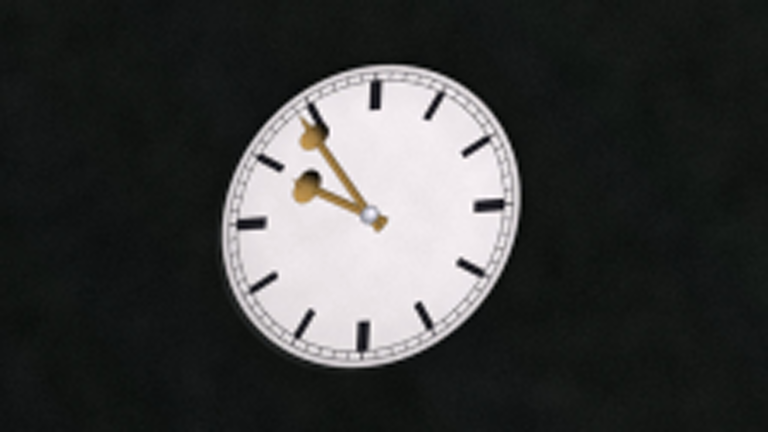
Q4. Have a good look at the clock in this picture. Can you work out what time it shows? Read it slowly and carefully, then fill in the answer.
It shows 9:54
